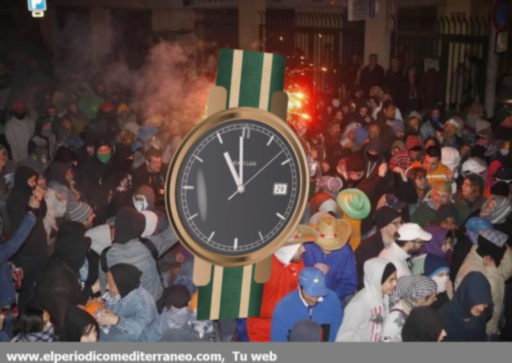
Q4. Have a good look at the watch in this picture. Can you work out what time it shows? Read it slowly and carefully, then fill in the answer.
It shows 10:59:08
